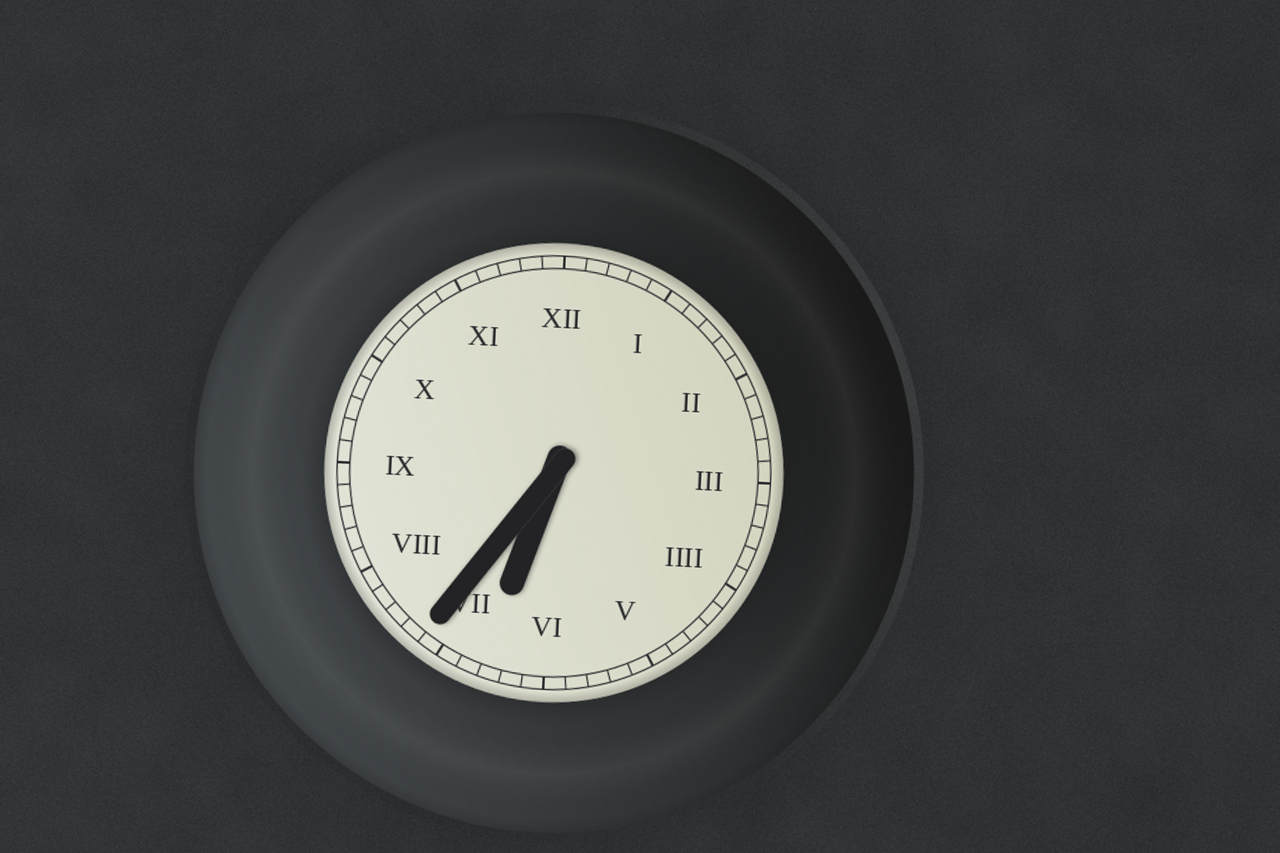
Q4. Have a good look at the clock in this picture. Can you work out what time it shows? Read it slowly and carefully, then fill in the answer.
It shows 6:36
